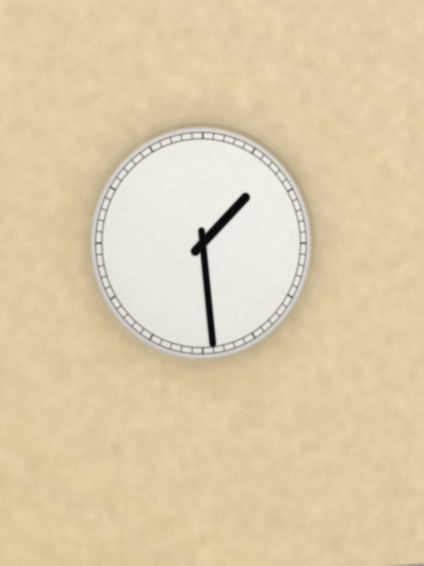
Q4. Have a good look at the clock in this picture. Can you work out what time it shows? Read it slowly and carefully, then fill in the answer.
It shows 1:29
